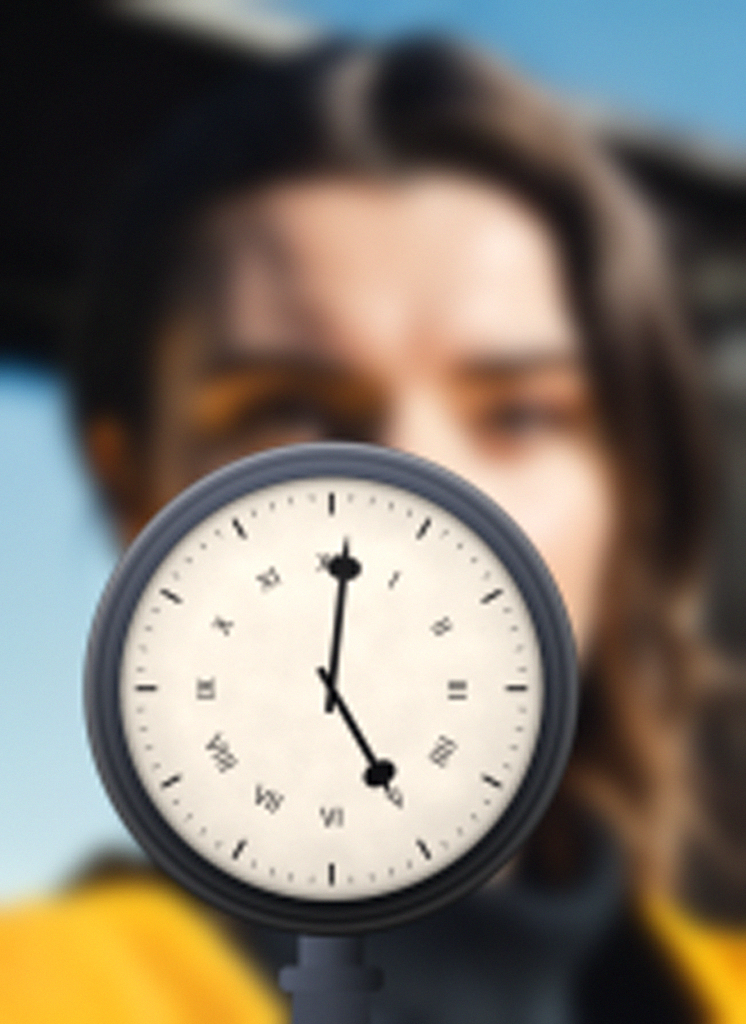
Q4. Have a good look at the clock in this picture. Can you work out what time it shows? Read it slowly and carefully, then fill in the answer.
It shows 5:01
